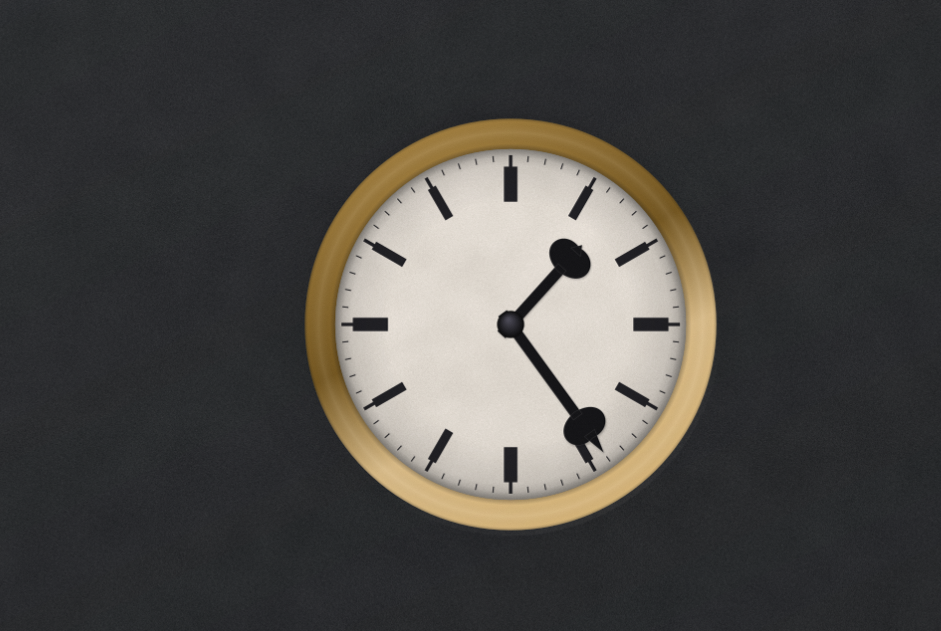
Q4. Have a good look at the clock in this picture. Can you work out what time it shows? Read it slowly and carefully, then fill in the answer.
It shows 1:24
